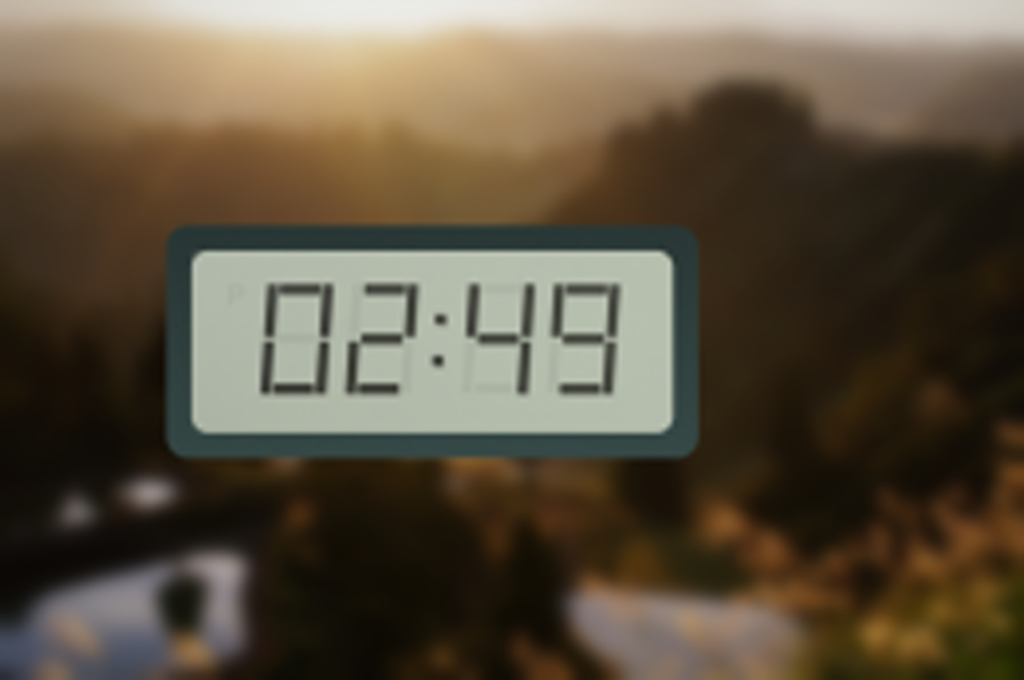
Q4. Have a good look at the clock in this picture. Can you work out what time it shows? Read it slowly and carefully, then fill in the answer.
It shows 2:49
